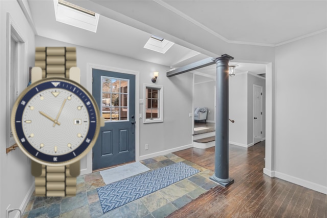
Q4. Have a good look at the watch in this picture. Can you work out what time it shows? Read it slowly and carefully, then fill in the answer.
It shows 10:04
